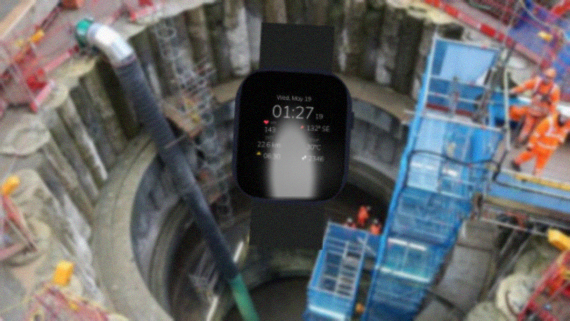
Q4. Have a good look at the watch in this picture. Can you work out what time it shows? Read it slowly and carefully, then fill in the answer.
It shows 1:27
